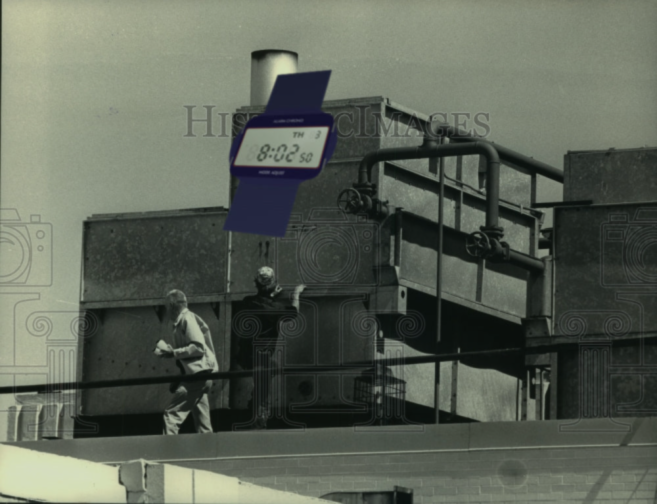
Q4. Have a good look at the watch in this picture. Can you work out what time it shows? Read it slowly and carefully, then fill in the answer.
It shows 8:02
